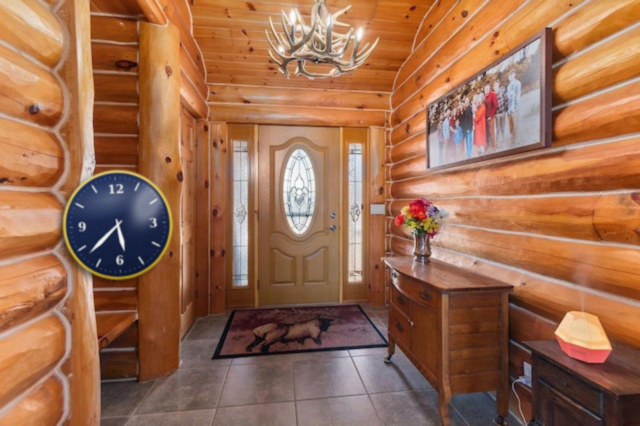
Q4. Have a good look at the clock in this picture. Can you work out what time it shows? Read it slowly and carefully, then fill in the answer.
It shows 5:38
